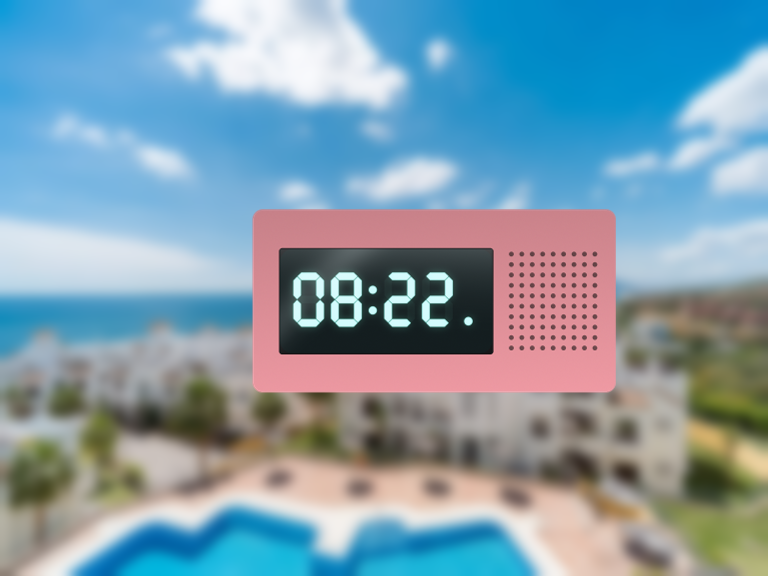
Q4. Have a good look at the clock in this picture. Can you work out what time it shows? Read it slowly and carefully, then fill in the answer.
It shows 8:22
